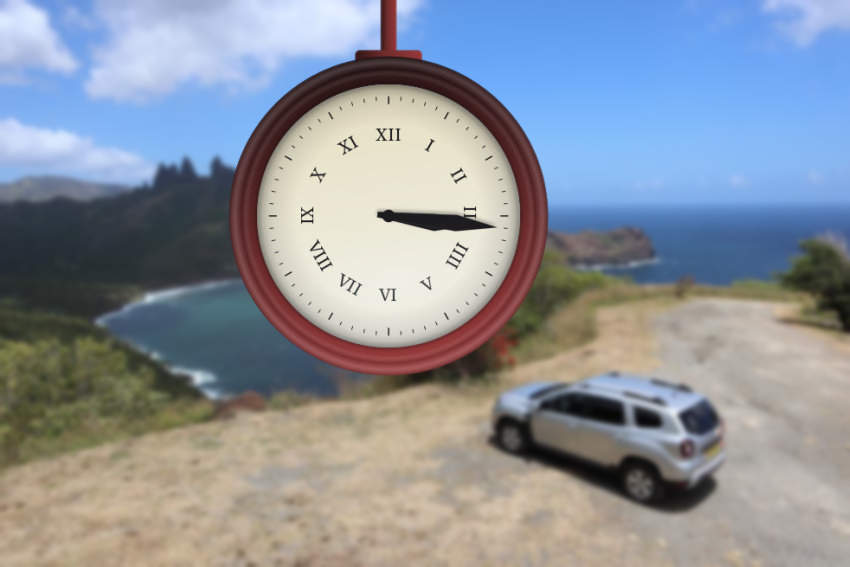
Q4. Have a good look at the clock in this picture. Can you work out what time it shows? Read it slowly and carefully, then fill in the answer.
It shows 3:16
